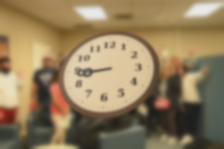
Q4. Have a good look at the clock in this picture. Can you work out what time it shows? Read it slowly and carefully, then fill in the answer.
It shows 8:44
